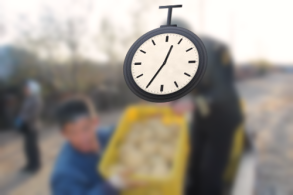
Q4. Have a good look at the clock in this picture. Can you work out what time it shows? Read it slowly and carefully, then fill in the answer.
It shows 12:35
